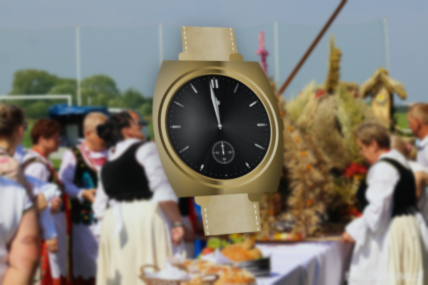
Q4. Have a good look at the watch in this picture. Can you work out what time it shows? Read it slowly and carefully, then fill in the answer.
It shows 11:59
